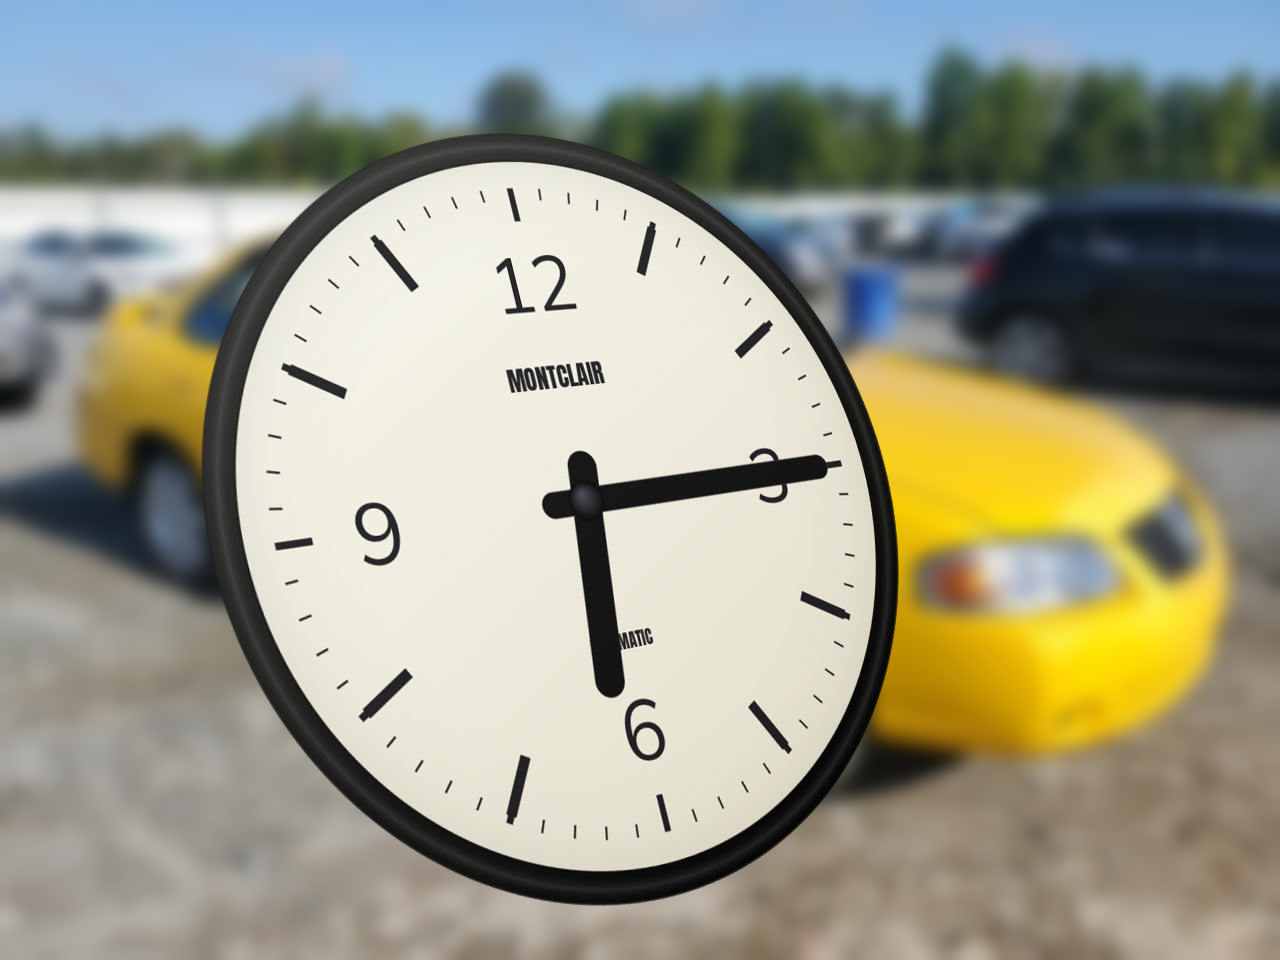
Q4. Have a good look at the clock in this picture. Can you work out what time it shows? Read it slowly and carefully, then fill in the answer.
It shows 6:15
